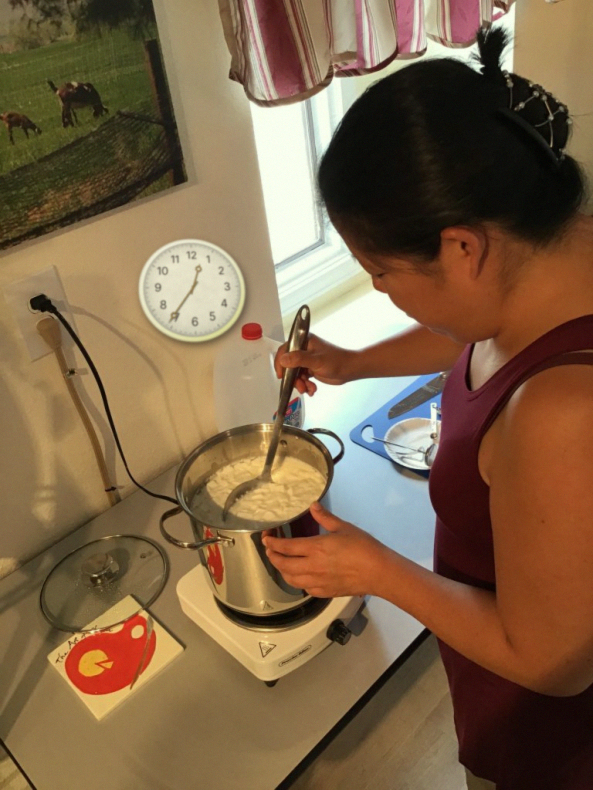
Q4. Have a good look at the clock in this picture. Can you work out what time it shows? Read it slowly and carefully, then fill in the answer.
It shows 12:36
